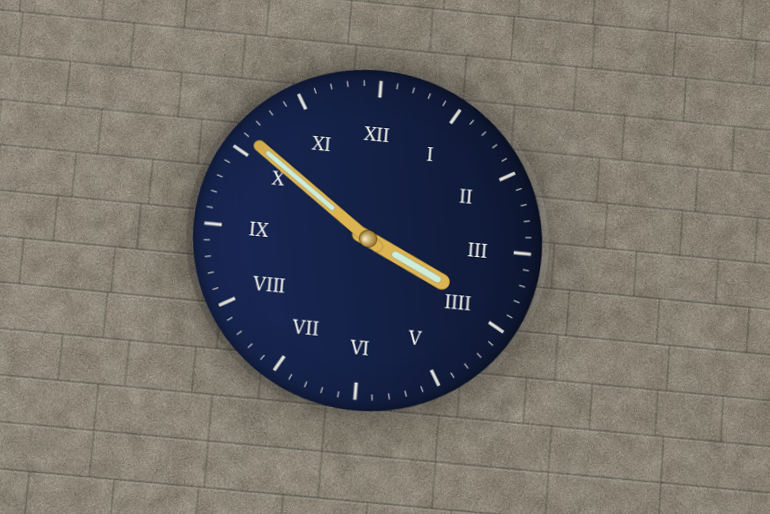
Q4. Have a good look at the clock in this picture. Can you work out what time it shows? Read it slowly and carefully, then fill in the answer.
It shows 3:51
